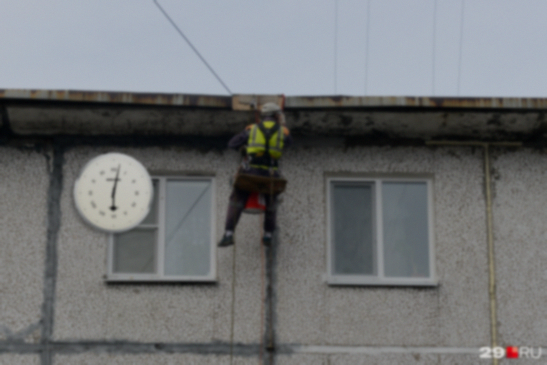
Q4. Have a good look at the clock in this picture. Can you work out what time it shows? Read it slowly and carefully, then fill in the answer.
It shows 6:02
